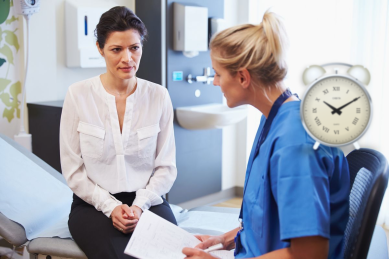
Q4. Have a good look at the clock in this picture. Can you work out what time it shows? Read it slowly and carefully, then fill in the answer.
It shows 10:10
